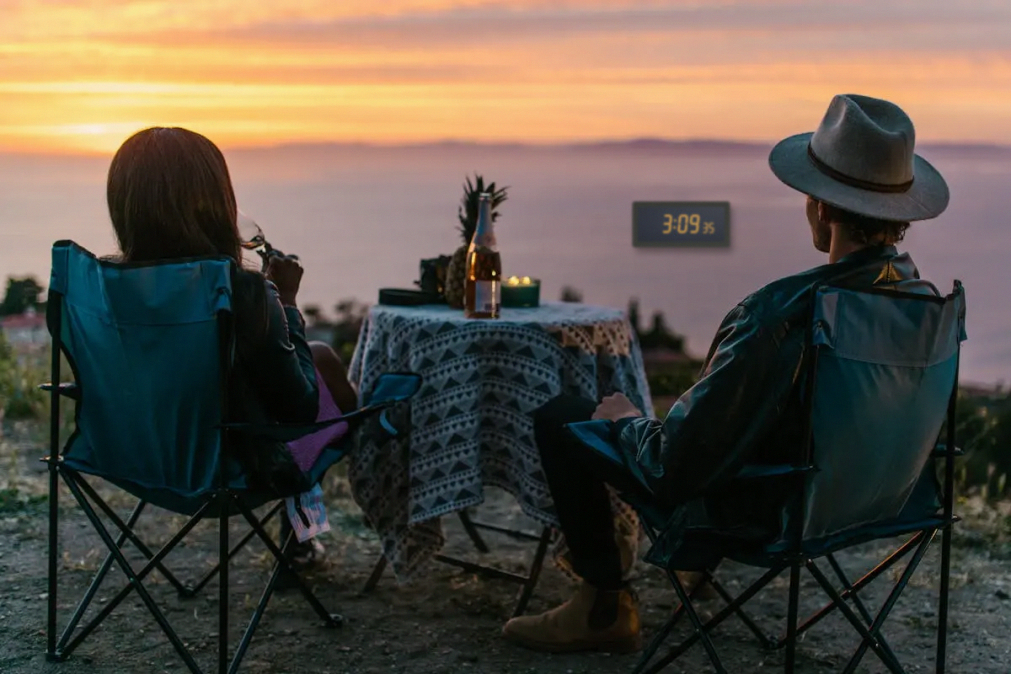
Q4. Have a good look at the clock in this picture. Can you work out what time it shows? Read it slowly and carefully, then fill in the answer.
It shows 3:09
